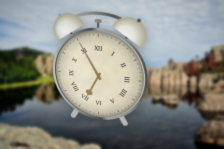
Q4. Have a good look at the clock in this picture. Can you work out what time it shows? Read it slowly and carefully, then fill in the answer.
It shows 6:55
